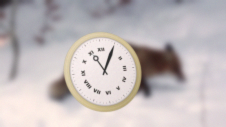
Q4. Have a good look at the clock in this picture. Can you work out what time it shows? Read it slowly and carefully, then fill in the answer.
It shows 11:05
